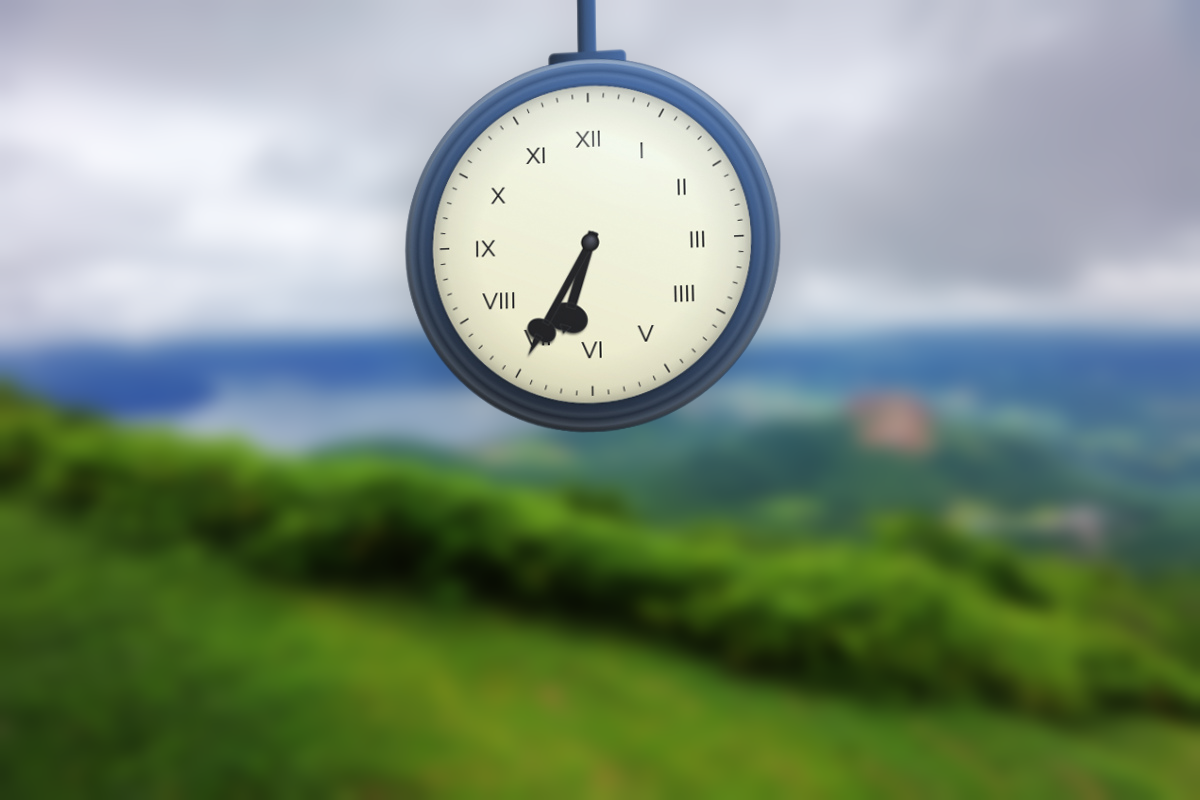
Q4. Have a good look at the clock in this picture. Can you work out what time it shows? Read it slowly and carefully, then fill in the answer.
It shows 6:35
